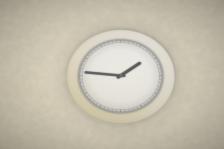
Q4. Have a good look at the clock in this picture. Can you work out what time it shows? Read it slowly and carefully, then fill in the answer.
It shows 1:46
